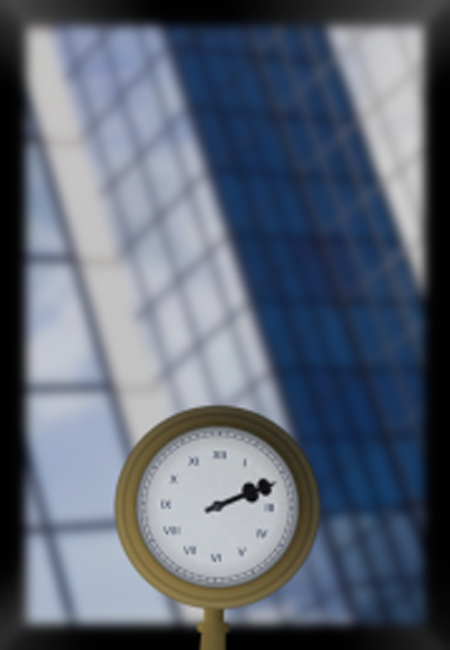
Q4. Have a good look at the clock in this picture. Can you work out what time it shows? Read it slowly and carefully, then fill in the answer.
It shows 2:11
